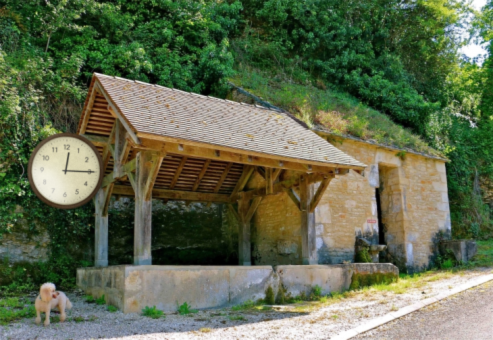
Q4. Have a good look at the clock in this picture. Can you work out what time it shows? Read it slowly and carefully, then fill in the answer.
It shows 12:15
